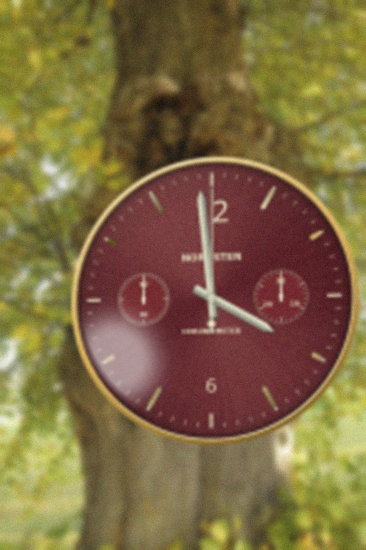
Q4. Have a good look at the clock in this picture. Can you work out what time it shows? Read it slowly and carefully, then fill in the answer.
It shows 3:59
